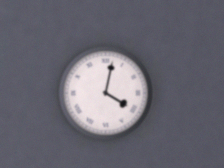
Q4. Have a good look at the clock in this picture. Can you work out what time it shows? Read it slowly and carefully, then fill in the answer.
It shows 4:02
